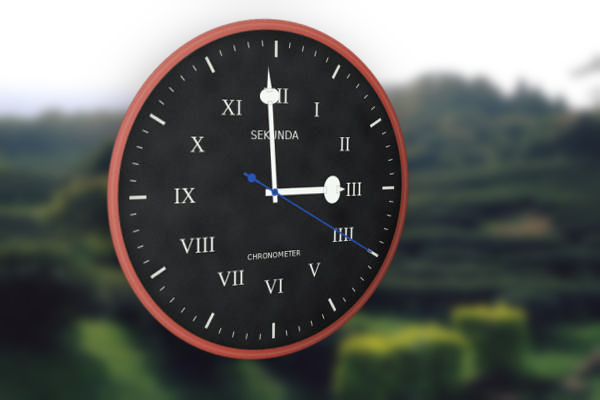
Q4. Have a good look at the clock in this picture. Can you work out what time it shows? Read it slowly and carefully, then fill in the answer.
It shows 2:59:20
